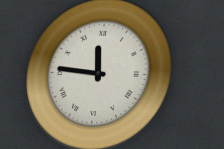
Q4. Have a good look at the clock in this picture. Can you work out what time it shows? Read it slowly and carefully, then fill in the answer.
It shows 11:46
